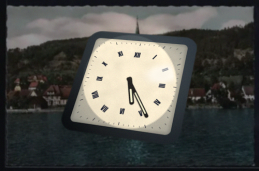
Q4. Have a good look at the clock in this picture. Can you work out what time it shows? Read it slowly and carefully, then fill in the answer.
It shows 5:24
